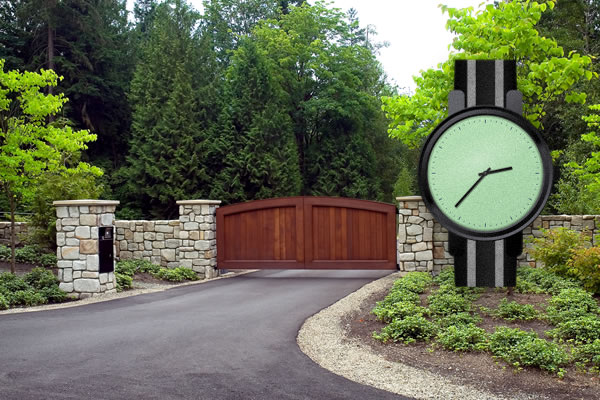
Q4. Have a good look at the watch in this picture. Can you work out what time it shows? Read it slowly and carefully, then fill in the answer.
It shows 2:37
